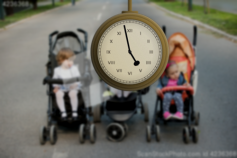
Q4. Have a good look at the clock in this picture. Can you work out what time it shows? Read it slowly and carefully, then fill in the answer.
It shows 4:58
